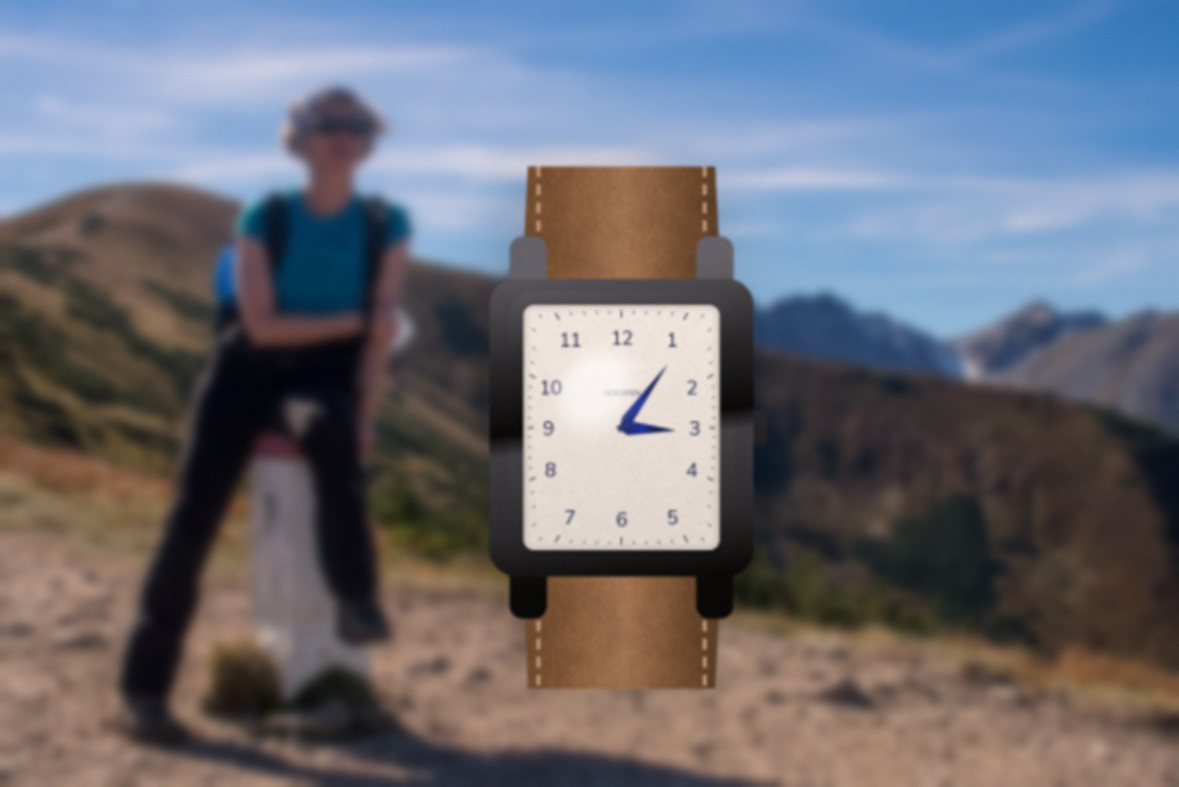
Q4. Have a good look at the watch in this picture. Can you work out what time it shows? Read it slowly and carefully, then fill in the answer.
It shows 3:06
